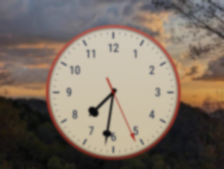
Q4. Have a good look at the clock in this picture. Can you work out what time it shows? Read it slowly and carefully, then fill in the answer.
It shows 7:31:26
